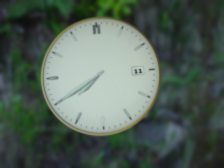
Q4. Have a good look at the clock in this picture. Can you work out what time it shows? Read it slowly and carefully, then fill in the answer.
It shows 7:40
